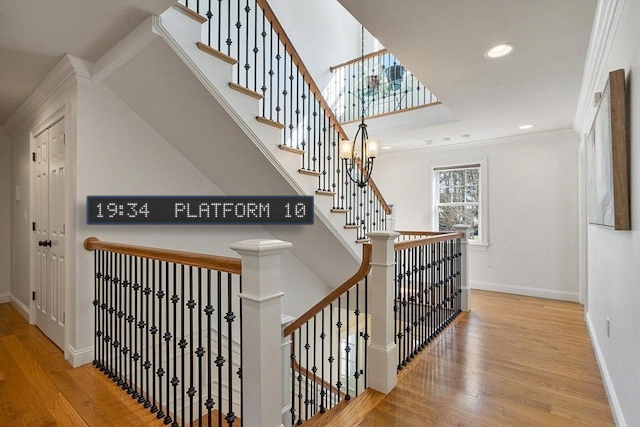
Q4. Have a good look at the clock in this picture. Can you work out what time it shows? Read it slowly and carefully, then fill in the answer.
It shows 19:34
